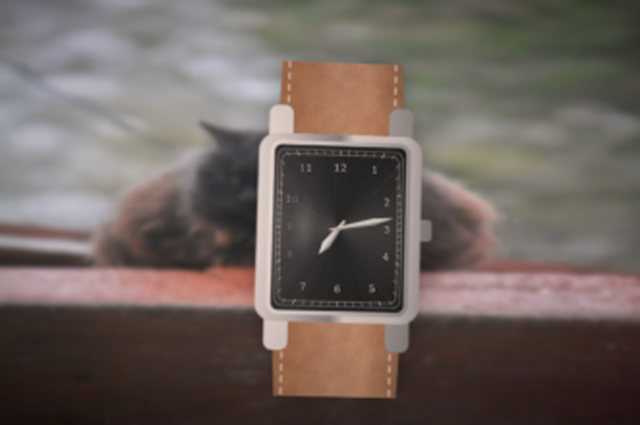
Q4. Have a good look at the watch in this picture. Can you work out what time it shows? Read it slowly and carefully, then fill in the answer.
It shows 7:13
